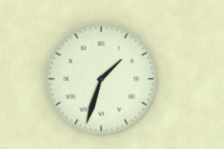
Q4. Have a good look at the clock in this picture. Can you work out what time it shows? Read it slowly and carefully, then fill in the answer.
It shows 1:33
